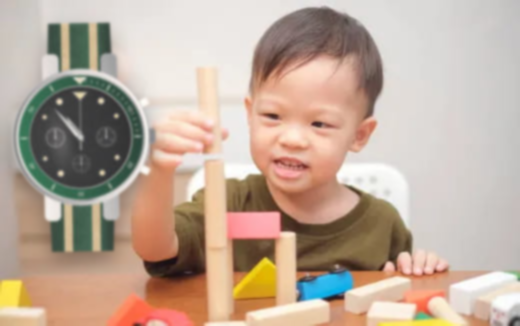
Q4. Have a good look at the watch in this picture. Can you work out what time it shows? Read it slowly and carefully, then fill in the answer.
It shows 10:53
